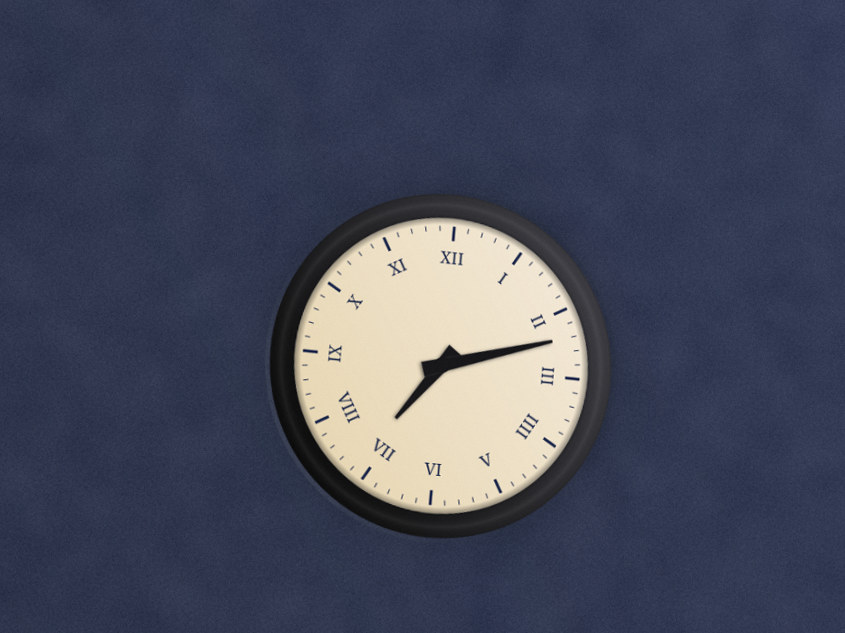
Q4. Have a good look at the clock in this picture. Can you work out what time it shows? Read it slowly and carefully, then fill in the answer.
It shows 7:12
